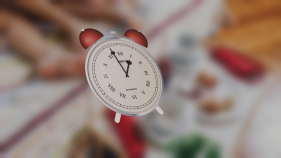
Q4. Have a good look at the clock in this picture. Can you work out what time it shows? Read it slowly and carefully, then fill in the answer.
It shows 12:57
